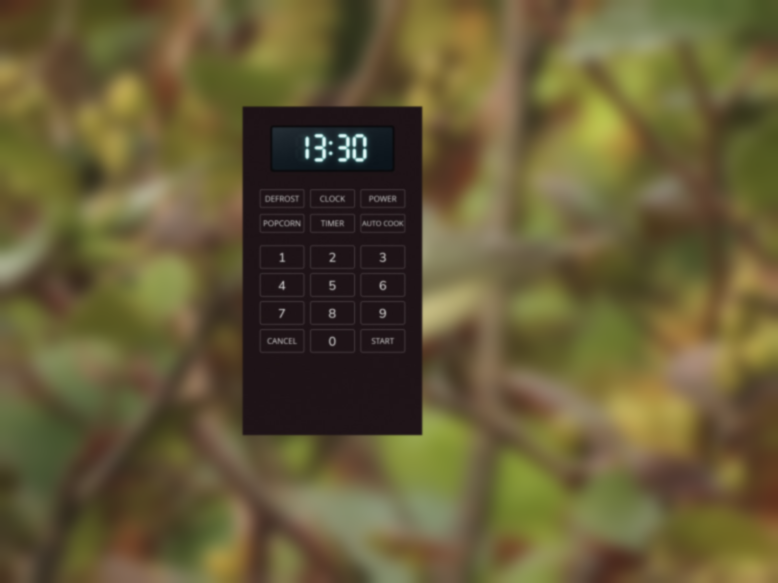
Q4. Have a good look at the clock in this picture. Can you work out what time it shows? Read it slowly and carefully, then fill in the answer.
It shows 13:30
